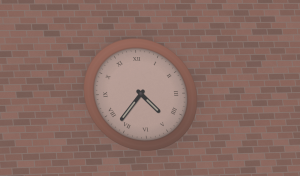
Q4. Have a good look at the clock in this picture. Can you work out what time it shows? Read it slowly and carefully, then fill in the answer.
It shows 4:37
